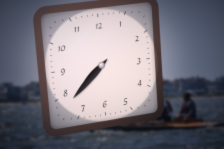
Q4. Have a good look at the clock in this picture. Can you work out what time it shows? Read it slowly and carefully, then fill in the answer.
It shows 7:38
